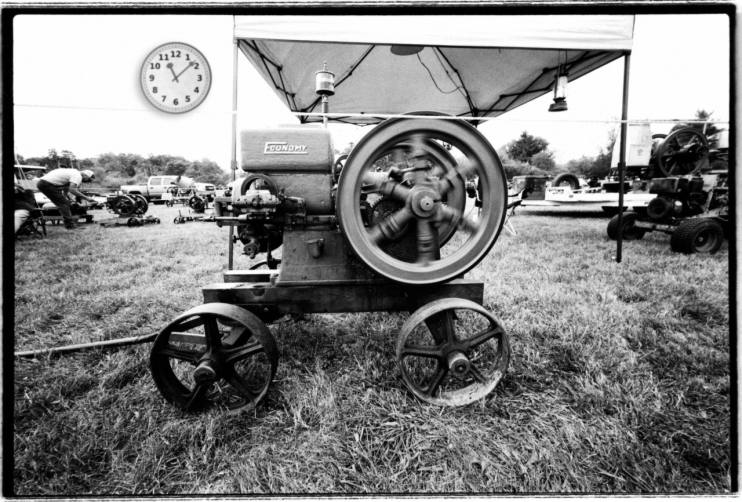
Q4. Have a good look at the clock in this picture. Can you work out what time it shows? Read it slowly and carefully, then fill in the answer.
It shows 11:08
